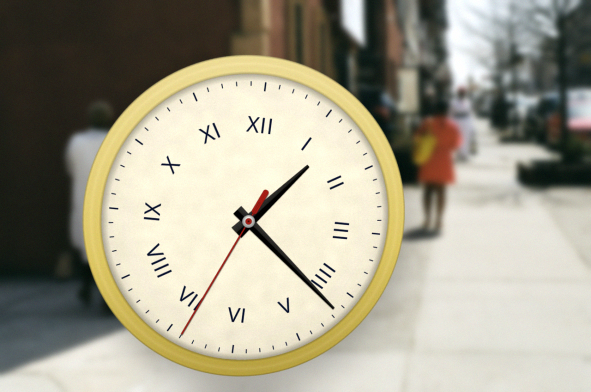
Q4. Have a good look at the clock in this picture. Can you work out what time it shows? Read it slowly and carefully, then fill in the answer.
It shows 1:21:34
